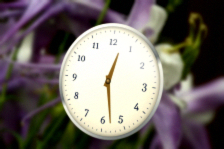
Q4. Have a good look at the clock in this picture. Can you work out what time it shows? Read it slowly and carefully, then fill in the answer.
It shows 12:28
